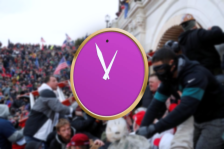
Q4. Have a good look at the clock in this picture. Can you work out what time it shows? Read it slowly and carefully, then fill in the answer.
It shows 12:56
